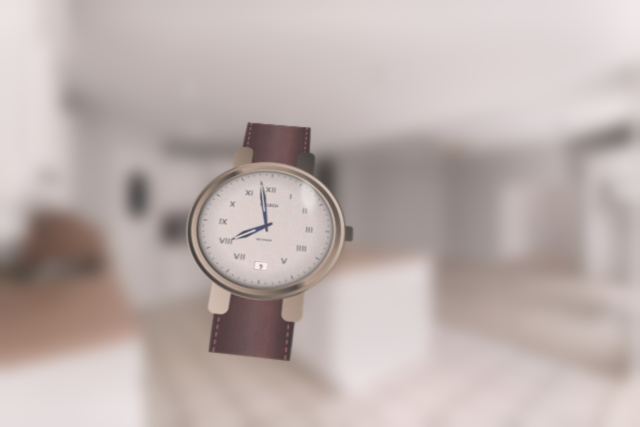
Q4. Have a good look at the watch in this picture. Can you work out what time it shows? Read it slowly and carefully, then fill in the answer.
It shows 7:58
